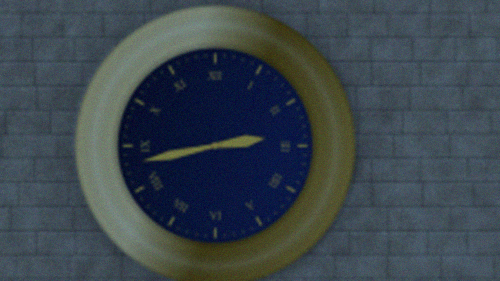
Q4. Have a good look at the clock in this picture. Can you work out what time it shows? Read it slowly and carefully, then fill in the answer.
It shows 2:43
